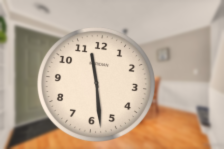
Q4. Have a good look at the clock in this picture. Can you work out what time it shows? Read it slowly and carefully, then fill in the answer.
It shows 11:28
